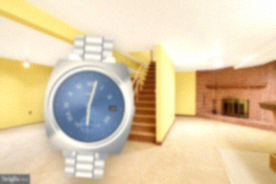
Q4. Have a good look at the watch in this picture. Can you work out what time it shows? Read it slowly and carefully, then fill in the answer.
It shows 6:02
